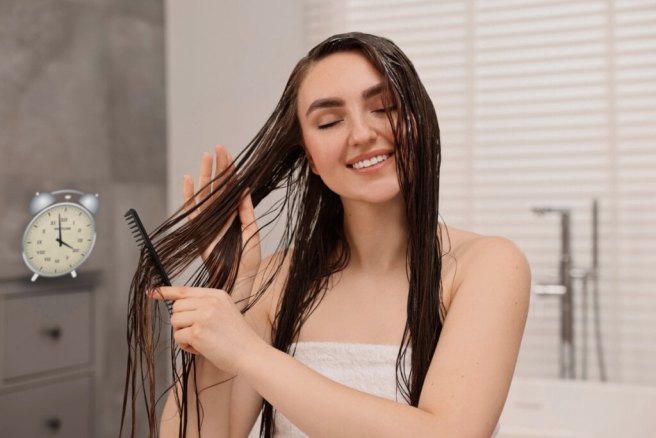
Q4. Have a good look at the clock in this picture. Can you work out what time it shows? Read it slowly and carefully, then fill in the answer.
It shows 3:58
